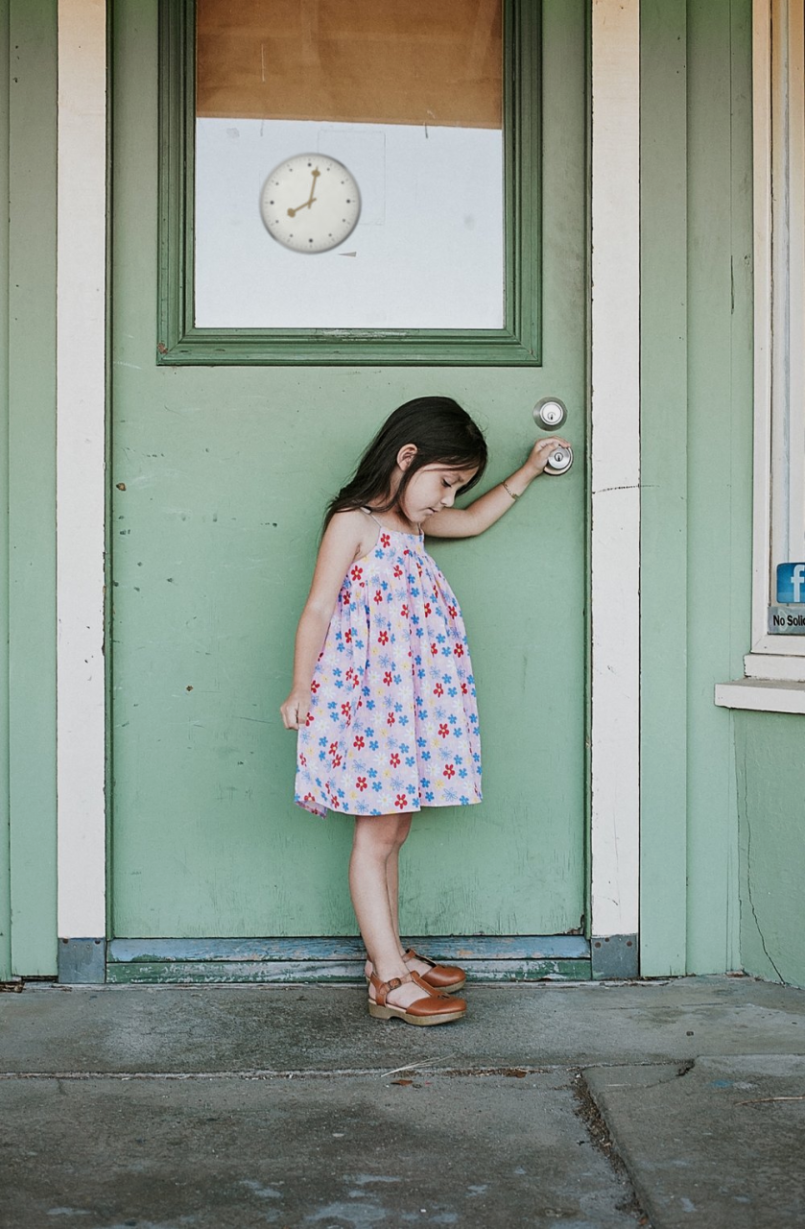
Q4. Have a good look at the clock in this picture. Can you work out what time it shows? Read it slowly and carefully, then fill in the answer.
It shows 8:02
